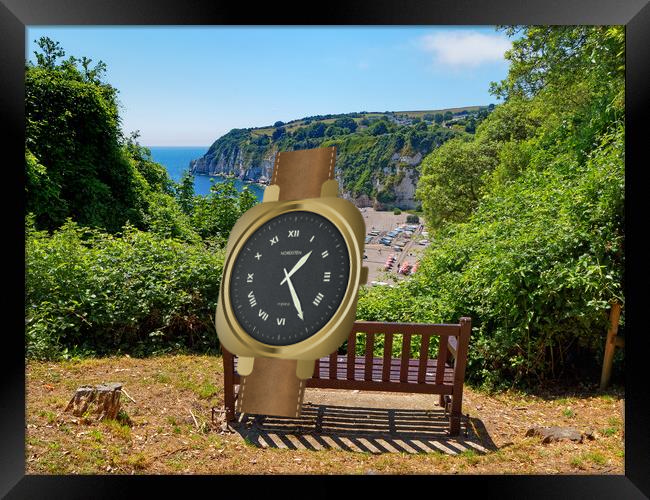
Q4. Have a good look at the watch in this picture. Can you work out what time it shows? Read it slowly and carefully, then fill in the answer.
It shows 1:25
